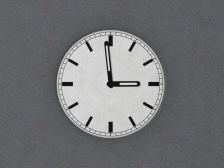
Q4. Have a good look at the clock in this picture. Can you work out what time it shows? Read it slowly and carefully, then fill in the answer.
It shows 2:59
